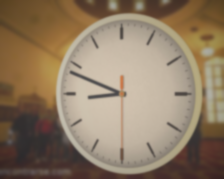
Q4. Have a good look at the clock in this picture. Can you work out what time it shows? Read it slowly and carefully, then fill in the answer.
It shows 8:48:30
